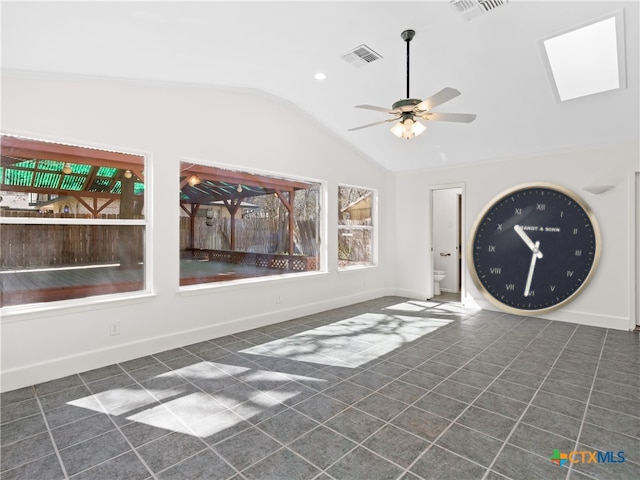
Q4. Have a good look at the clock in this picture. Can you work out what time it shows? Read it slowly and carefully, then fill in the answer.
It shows 10:31
